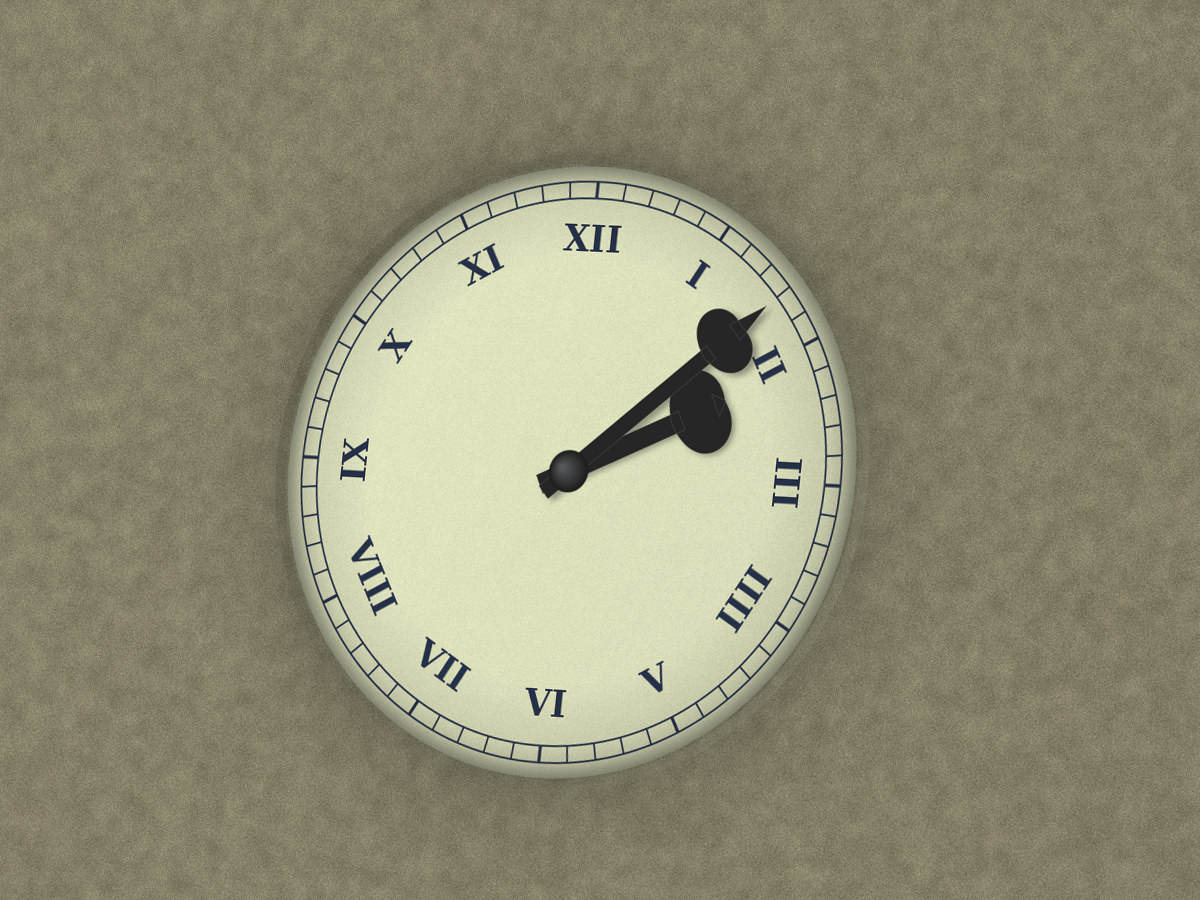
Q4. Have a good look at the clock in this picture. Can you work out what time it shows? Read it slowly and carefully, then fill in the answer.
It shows 2:08
